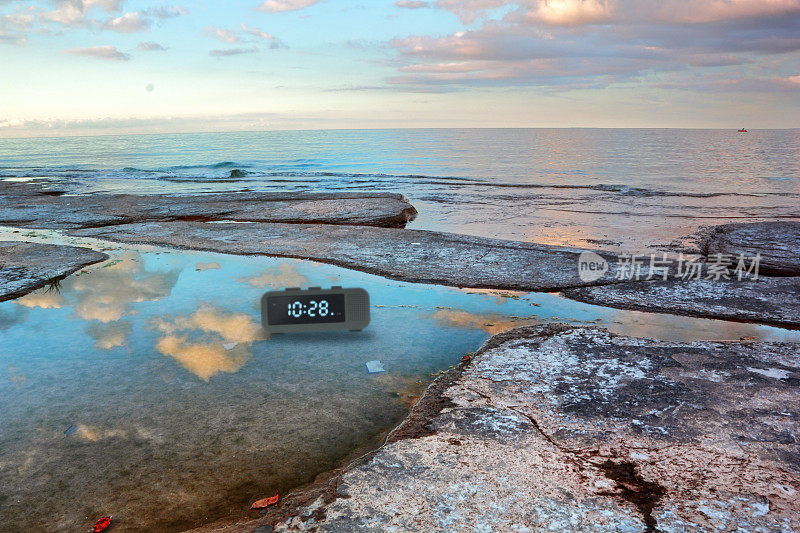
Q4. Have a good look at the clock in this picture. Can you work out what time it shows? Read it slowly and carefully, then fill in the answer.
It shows 10:28
